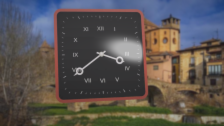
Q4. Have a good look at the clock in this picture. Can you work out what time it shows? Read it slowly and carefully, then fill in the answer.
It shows 3:39
